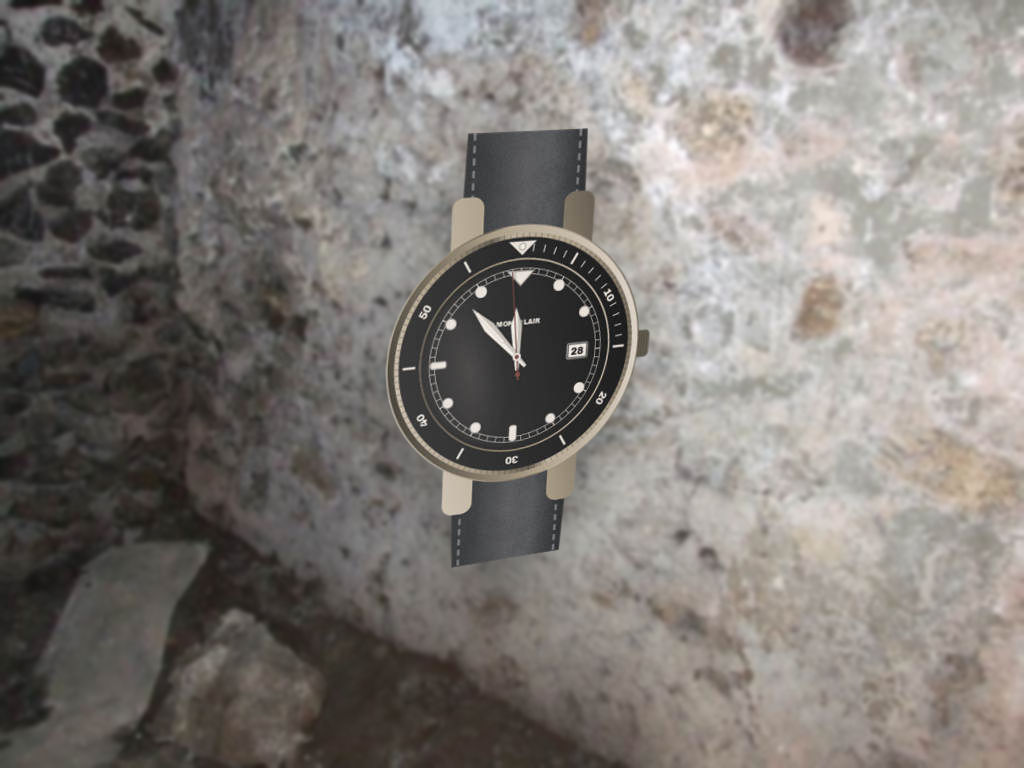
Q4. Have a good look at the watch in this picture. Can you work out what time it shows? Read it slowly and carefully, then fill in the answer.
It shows 11:52:59
